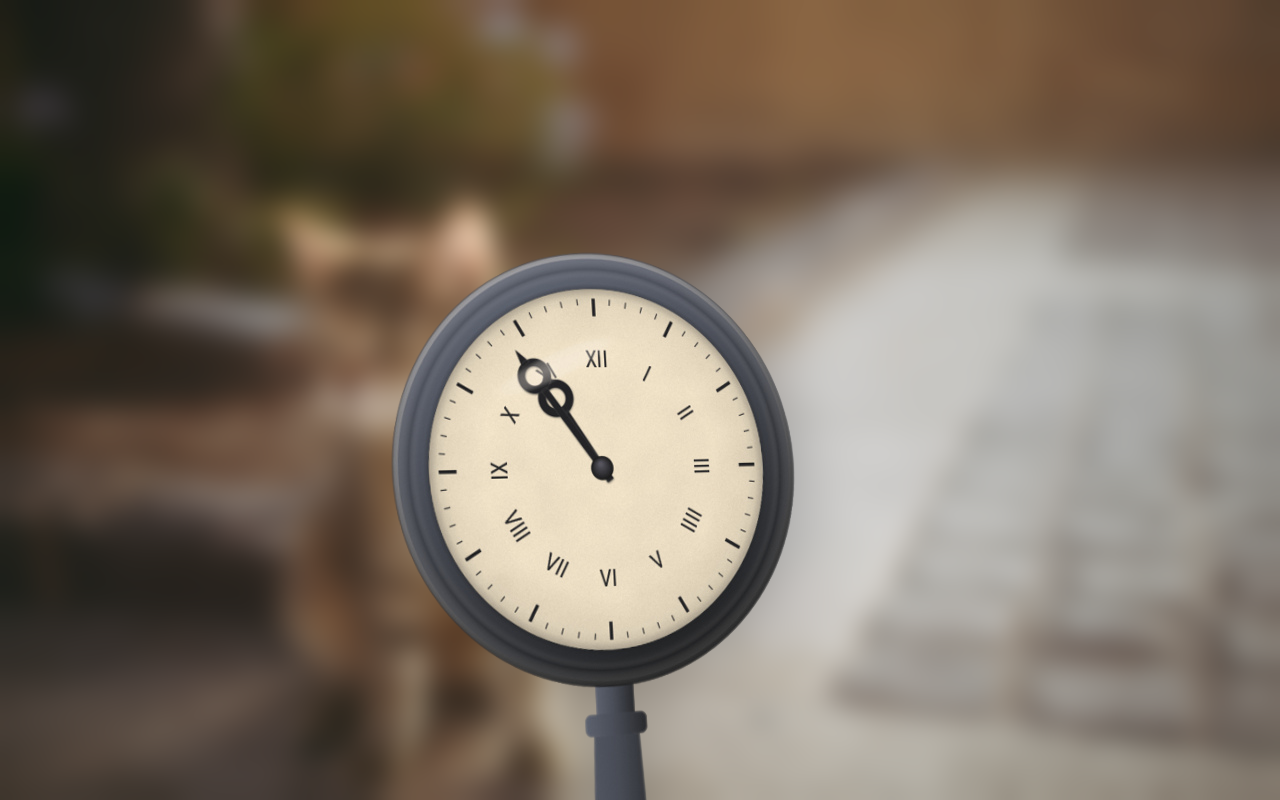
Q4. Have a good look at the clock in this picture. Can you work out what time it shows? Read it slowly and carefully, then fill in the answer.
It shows 10:54
